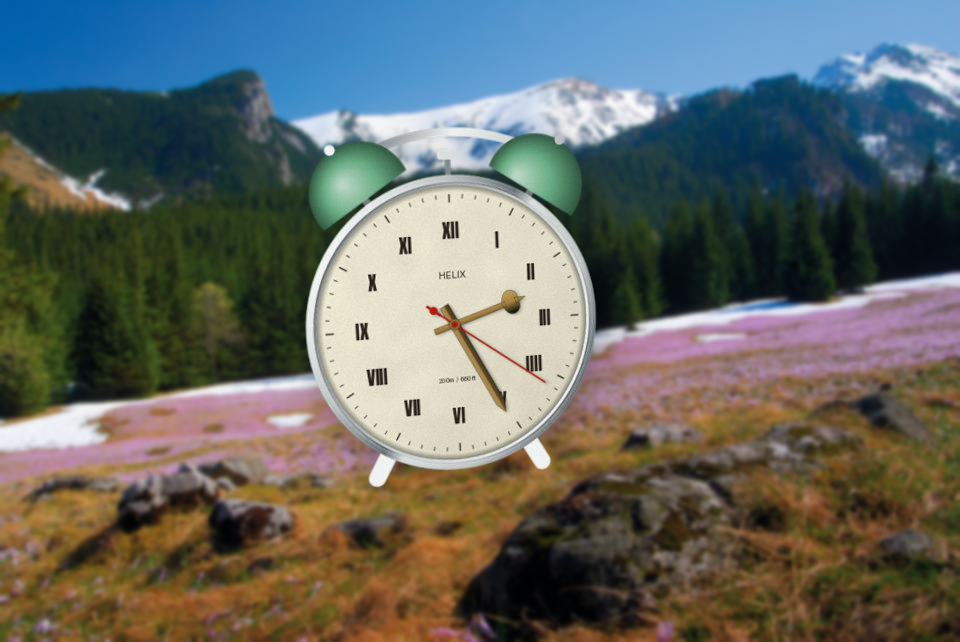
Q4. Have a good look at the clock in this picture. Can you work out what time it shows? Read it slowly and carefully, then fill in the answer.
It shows 2:25:21
